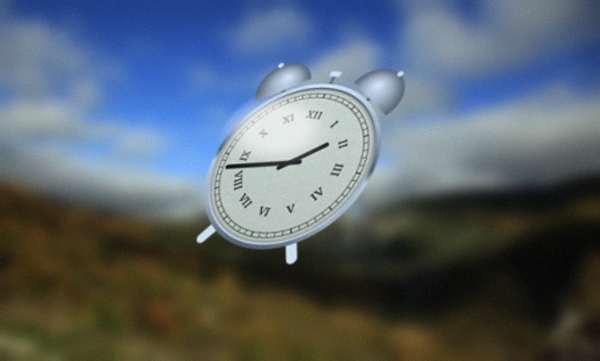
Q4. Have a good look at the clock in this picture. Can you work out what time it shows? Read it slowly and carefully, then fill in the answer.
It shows 1:43
